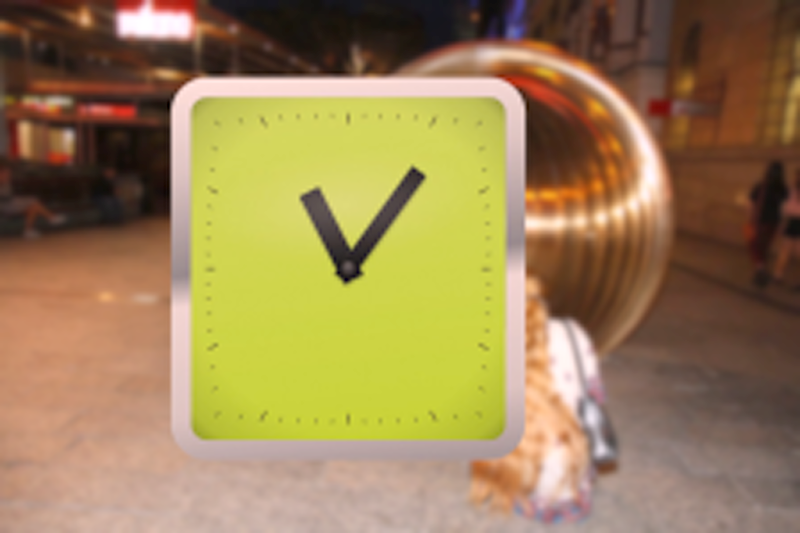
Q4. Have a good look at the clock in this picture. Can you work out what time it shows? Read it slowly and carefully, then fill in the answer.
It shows 11:06
